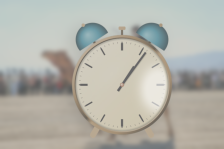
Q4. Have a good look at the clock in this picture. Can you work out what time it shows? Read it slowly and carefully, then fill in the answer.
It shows 1:06
